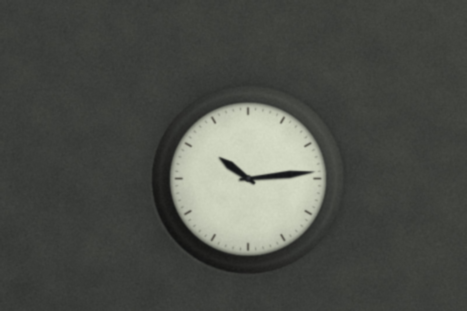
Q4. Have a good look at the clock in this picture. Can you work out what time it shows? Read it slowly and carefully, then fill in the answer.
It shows 10:14
